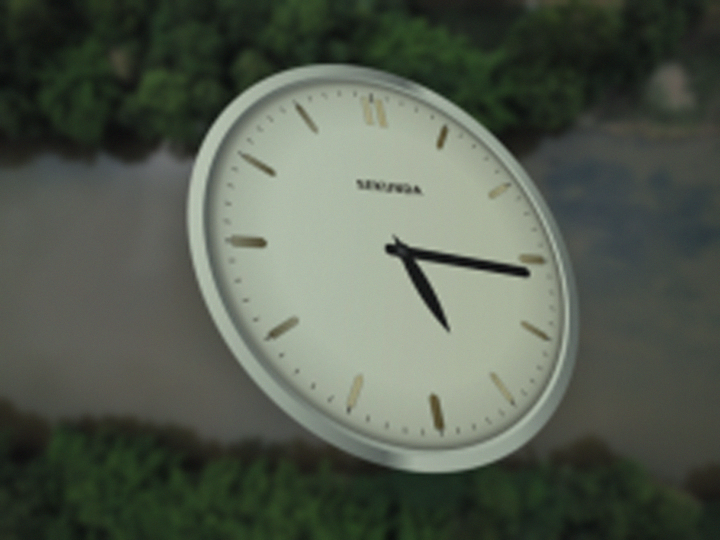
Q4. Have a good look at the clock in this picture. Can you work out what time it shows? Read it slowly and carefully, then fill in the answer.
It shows 5:16
